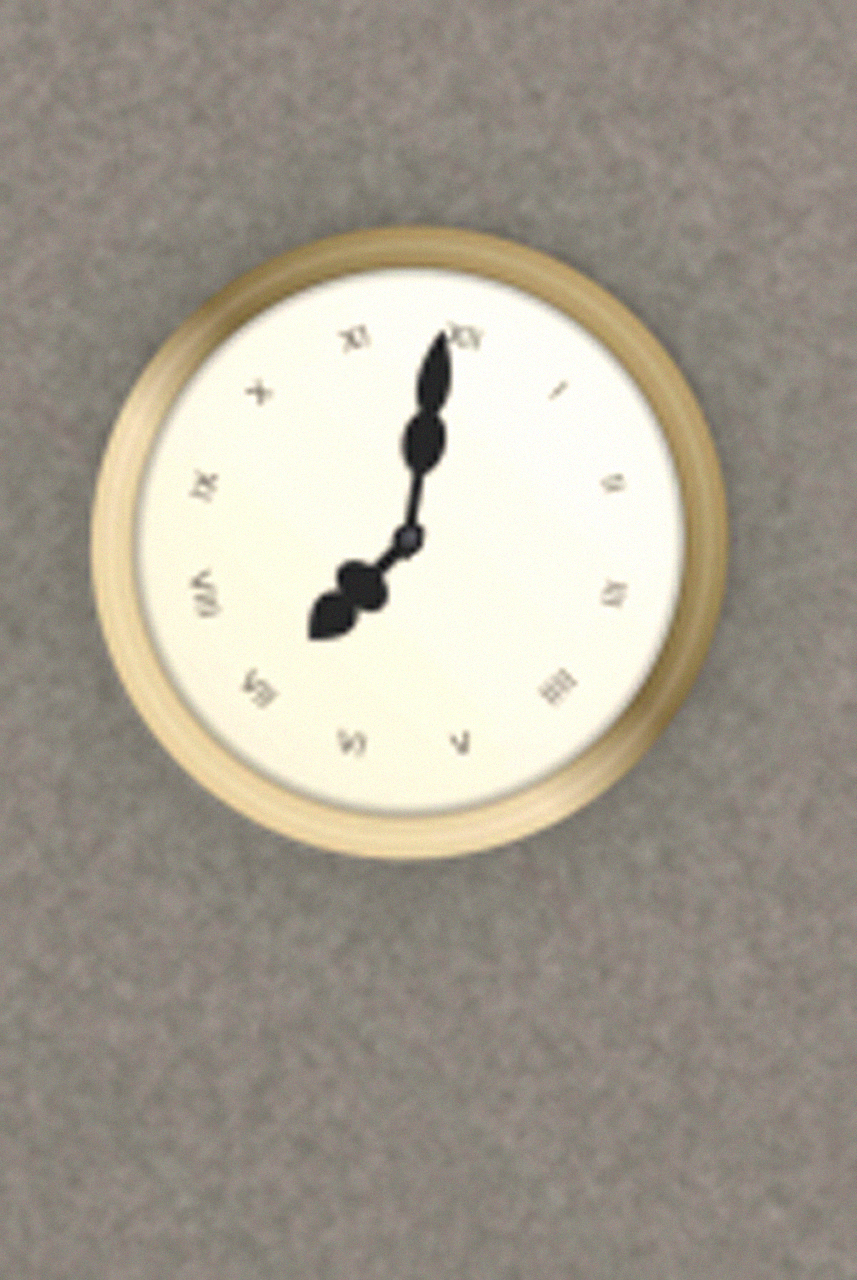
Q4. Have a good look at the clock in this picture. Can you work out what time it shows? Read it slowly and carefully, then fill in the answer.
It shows 6:59
